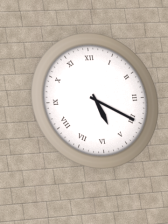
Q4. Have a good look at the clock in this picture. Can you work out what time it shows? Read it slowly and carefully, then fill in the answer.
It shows 5:20
